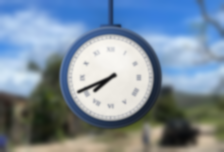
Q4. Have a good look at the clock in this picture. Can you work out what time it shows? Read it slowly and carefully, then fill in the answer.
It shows 7:41
